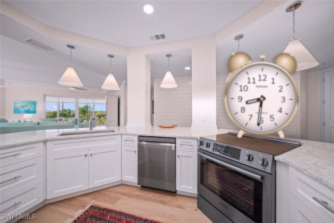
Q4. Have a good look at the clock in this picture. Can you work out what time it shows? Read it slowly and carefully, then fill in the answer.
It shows 8:31
